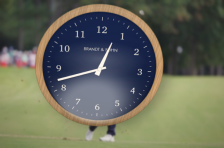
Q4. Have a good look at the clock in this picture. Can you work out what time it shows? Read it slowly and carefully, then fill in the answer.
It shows 12:42
